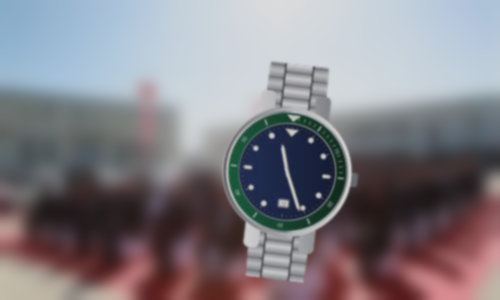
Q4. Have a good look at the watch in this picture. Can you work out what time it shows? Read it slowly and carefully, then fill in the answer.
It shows 11:26
